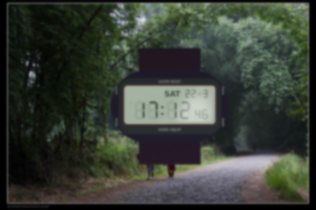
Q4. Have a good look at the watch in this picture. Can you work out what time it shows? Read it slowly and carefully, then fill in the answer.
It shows 17:12
